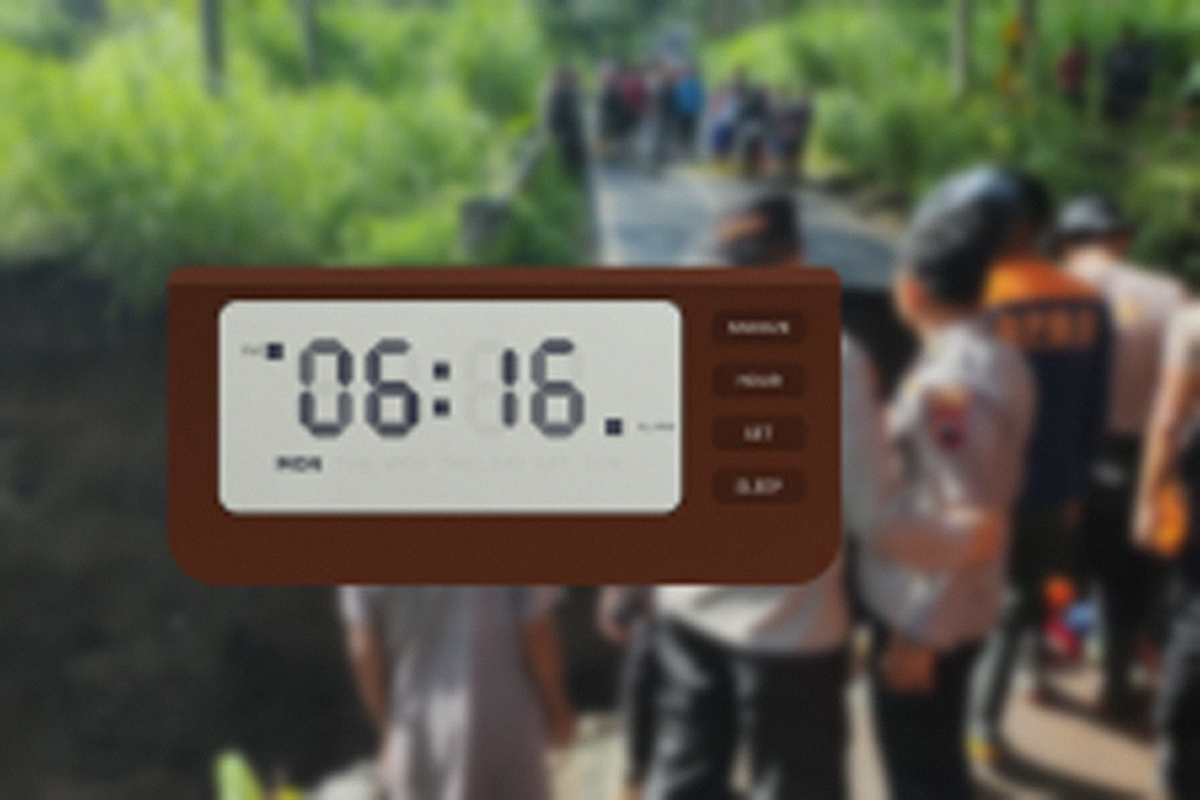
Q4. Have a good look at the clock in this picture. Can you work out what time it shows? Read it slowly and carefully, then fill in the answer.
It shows 6:16
